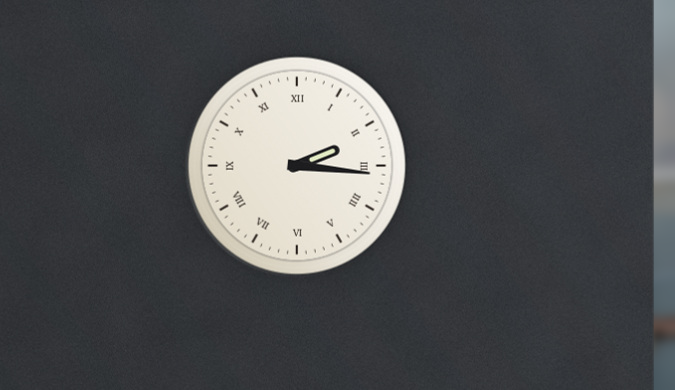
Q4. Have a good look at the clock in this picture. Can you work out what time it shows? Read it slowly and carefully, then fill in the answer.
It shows 2:16
